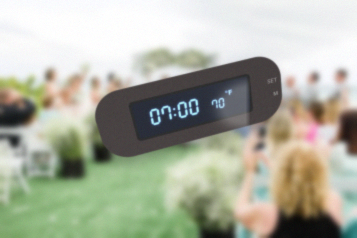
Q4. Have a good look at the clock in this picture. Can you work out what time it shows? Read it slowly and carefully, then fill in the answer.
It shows 7:00
